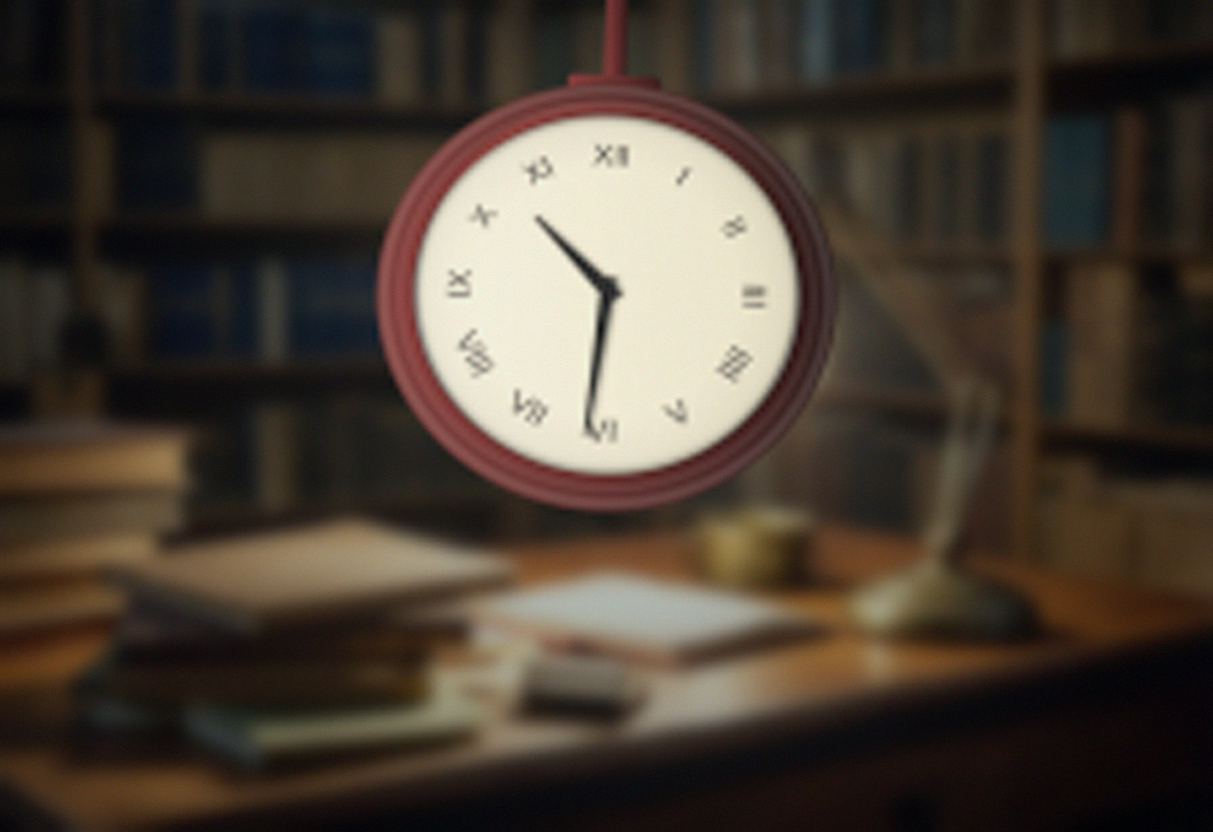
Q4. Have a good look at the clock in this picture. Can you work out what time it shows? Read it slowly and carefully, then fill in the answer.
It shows 10:31
